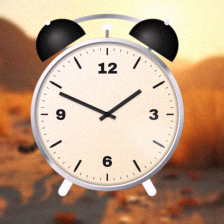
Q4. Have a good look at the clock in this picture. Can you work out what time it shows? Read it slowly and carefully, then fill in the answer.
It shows 1:49
